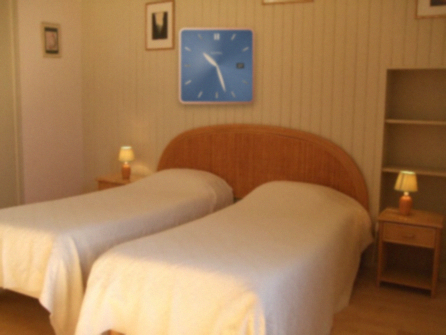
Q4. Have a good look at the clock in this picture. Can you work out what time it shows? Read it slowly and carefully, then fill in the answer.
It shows 10:27
